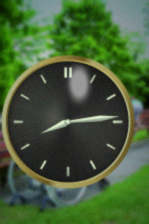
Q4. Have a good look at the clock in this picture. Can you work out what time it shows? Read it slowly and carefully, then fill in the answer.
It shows 8:14
